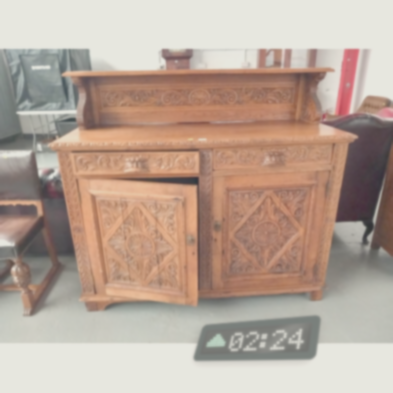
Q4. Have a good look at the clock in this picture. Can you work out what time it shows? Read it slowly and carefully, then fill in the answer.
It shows 2:24
